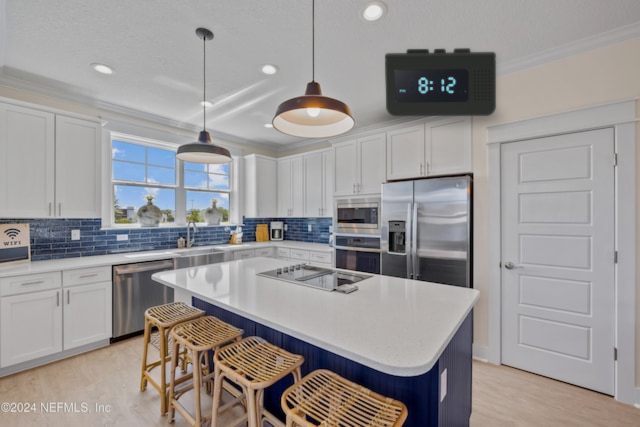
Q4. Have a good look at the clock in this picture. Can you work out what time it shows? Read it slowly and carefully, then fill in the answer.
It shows 8:12
